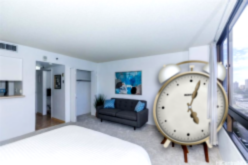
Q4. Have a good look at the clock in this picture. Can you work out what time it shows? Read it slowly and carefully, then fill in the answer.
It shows 5:03
